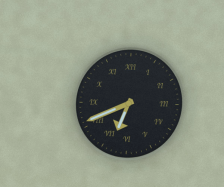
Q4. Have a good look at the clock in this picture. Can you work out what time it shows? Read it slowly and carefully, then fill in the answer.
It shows 6:41
